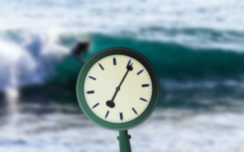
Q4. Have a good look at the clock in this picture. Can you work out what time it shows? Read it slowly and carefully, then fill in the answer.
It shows 7:06
